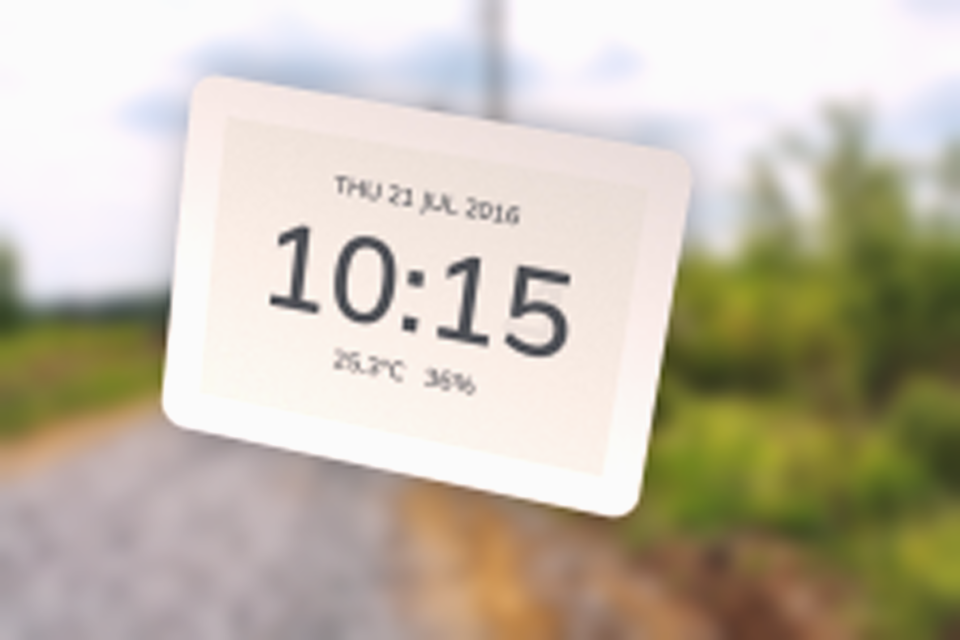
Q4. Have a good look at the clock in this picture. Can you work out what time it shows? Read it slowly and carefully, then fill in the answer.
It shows 10:15
